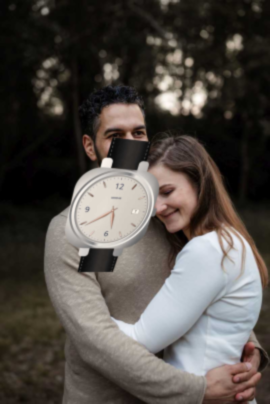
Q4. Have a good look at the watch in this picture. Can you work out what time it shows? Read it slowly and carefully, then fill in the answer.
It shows 5:39
